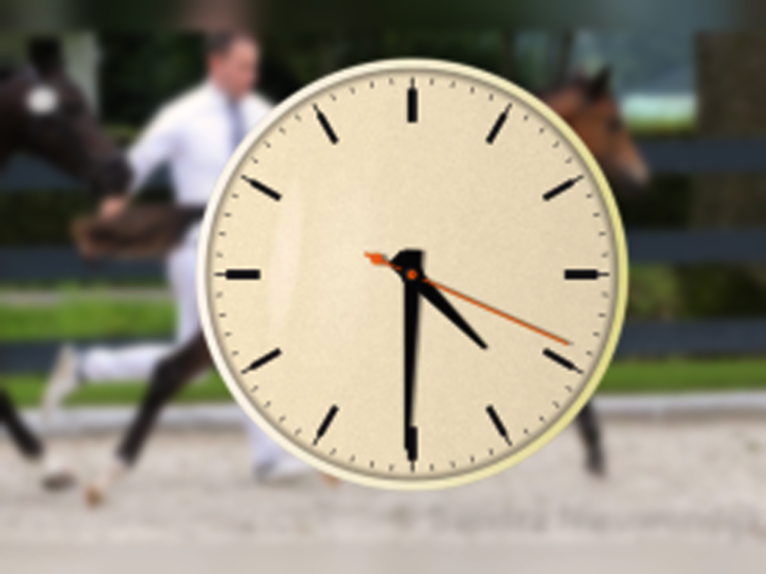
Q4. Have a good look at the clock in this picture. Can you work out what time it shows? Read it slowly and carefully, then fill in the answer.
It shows 4:30:19
